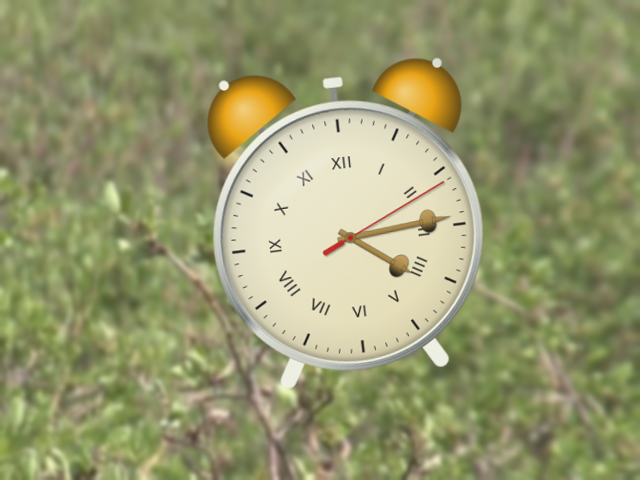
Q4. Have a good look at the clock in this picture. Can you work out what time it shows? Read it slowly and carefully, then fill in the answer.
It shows 4:14:11
